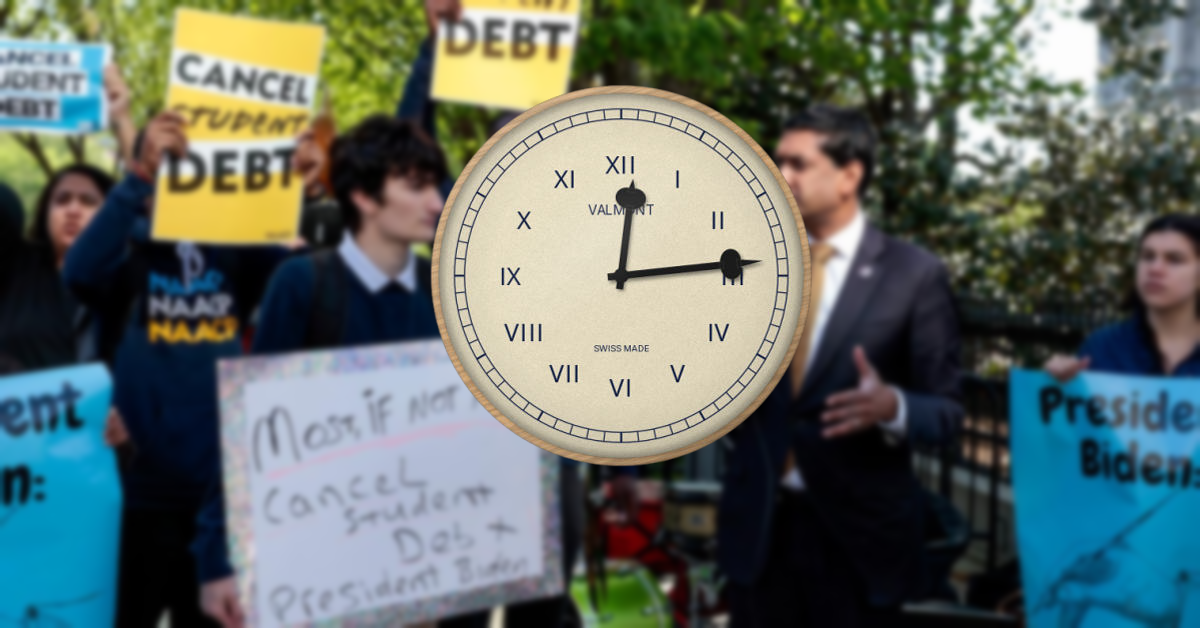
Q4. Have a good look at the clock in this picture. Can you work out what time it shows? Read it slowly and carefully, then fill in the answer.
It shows 12:14
